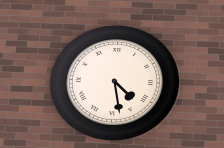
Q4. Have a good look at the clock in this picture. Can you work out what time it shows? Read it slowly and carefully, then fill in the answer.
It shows 4:28
